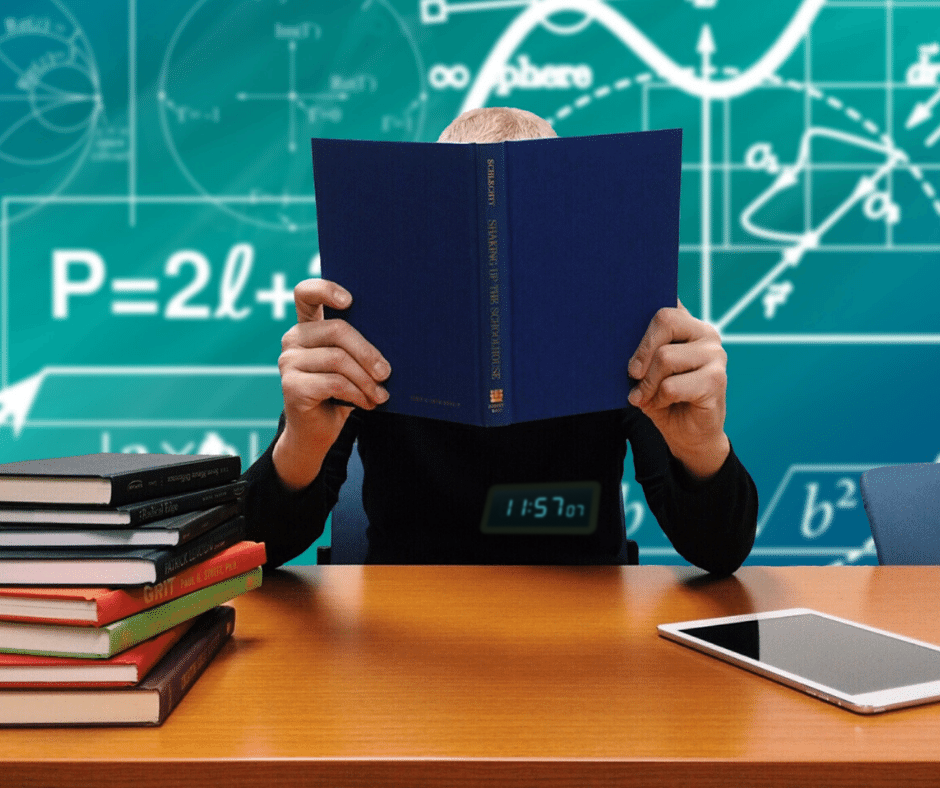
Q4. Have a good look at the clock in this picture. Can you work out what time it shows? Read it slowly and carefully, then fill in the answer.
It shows 11:57
